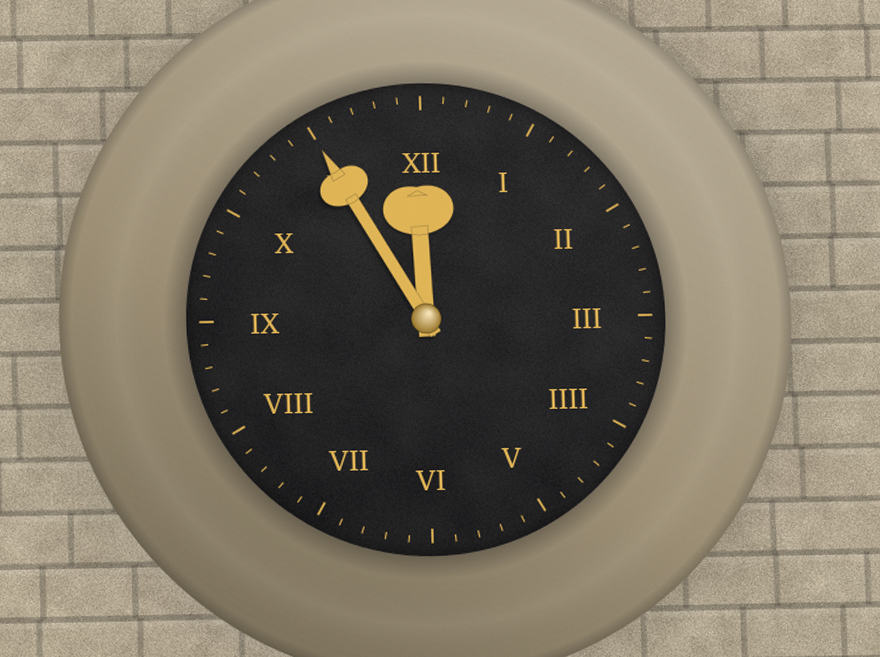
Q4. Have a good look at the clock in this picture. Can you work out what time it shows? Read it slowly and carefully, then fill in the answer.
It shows 11:55
